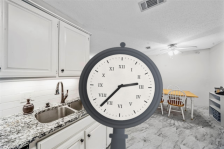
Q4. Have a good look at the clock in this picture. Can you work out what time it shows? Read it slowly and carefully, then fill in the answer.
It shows 2:37
